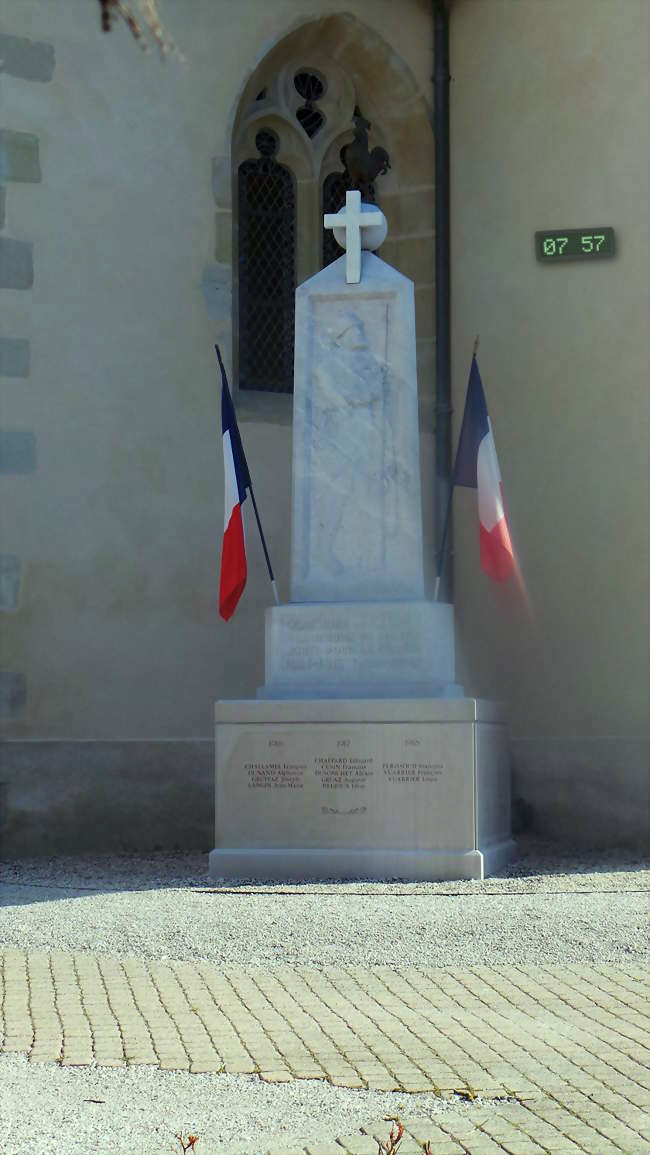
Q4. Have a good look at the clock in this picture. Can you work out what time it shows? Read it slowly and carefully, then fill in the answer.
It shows 7:57
